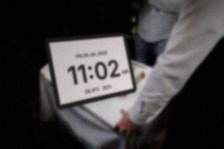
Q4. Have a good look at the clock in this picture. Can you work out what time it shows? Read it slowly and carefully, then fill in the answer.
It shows 11:02
